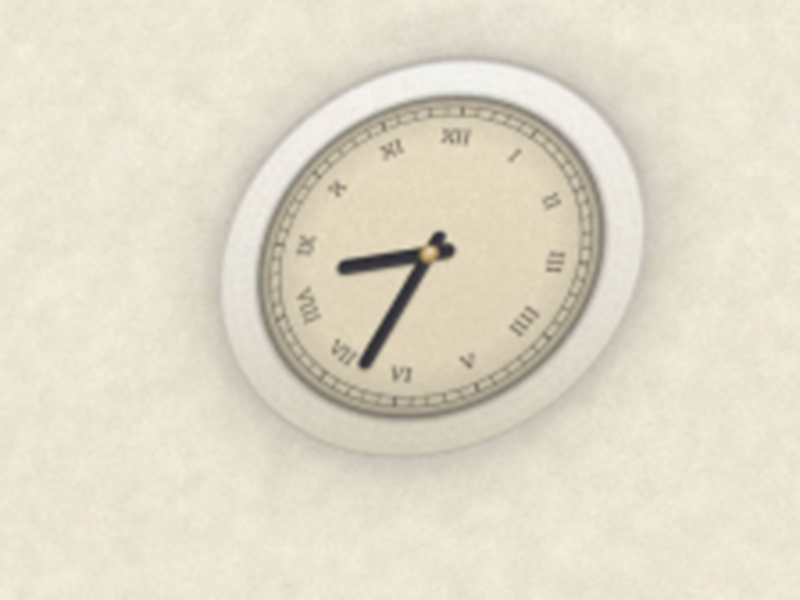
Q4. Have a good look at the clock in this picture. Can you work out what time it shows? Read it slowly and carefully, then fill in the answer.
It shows 8:33
